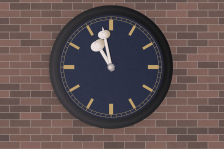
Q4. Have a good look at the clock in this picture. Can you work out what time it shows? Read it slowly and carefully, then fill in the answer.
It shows 10:58
